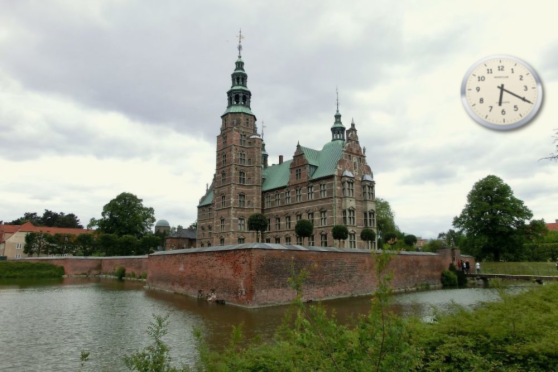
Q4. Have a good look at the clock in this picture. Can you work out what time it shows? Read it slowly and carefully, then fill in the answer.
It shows 6:20
